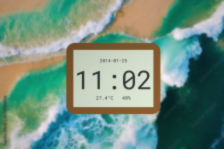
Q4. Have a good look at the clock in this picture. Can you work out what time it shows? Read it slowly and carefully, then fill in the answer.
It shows 11:02
